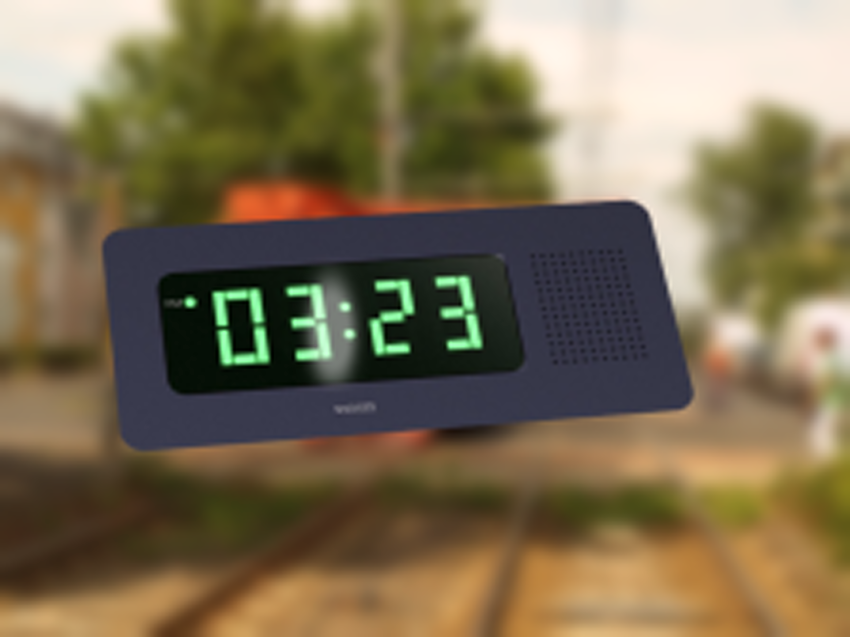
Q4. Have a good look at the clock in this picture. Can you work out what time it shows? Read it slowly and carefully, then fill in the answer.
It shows 3:23
